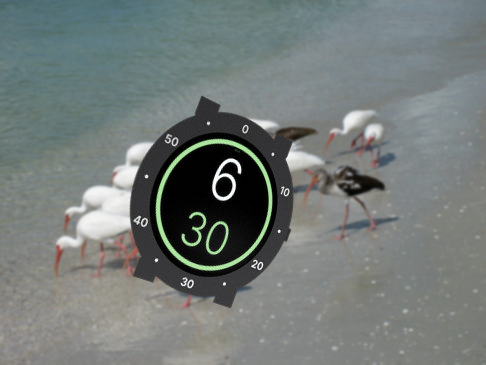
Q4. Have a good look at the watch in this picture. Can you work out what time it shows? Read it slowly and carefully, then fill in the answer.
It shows 6:30
